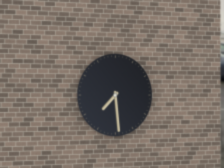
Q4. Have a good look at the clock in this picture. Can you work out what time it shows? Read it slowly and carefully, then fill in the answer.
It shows 7:29
